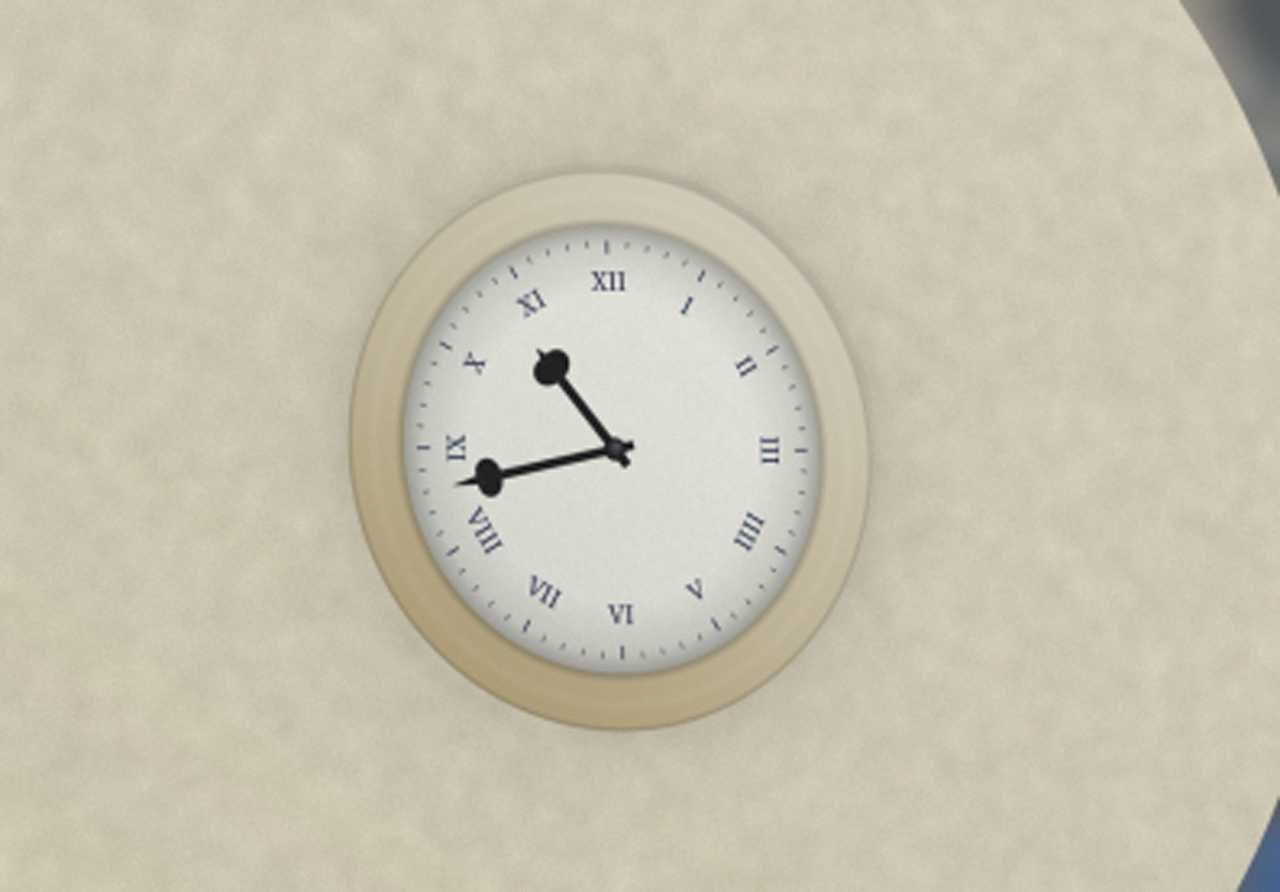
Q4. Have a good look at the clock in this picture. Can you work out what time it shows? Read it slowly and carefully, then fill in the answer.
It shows 10:43
